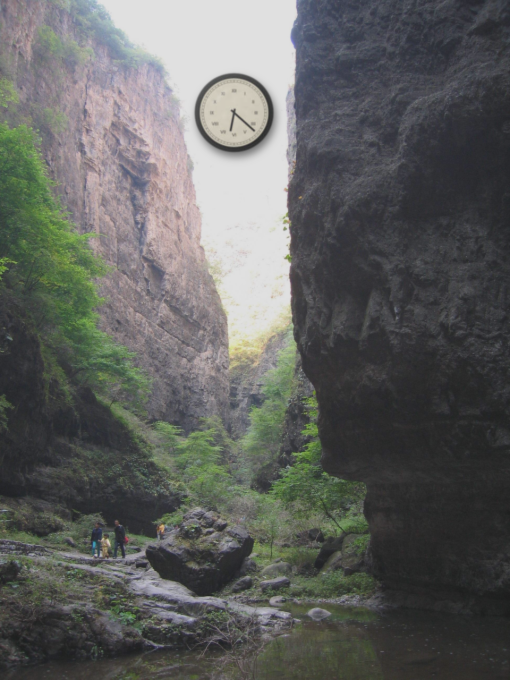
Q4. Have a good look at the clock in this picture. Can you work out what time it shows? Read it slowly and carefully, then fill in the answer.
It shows 6:22
